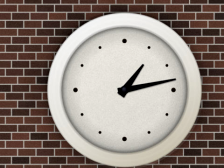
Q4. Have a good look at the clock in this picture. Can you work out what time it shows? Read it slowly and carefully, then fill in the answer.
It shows 1:13
